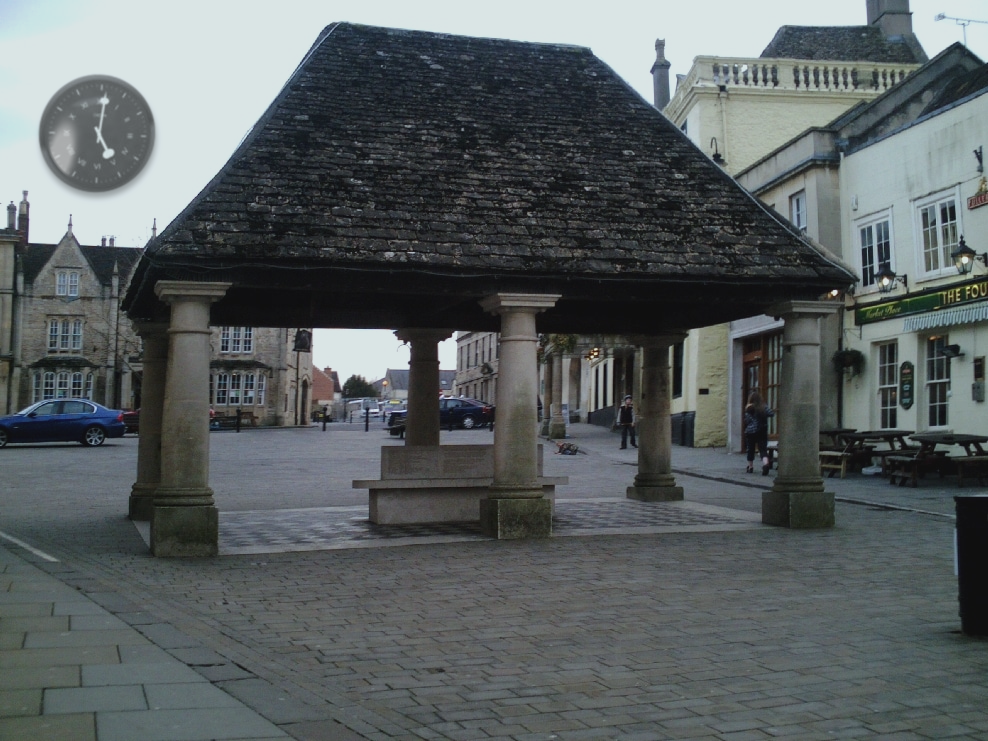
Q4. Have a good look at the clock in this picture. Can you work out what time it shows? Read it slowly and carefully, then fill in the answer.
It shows 5:01
